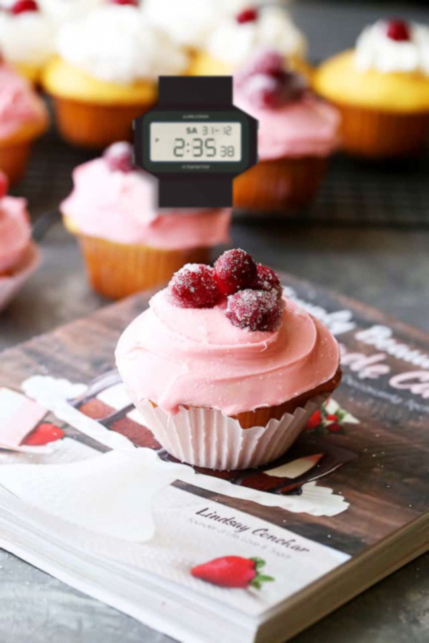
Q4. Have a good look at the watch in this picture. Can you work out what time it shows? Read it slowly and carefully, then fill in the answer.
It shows 2:35
